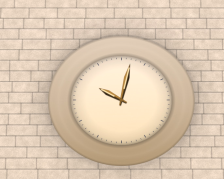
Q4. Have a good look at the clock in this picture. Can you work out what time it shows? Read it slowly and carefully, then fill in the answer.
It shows 10:02
